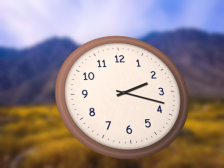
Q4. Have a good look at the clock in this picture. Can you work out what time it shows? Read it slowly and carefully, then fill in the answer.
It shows 2:18
